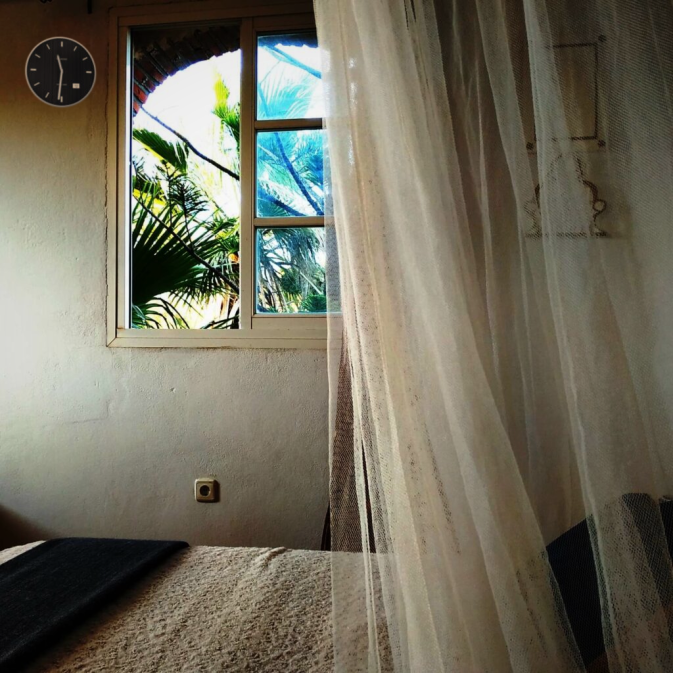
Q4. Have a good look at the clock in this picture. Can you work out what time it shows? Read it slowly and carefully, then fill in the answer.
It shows 11:31
